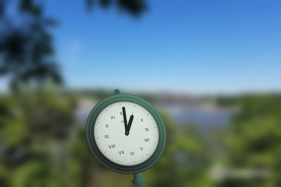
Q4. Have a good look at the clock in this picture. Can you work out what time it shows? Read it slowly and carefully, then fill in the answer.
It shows 1:01
